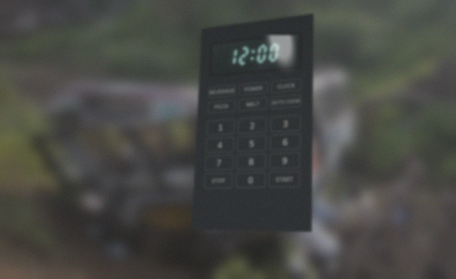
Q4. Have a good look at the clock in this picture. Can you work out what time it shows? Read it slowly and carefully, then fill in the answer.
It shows 12:00
